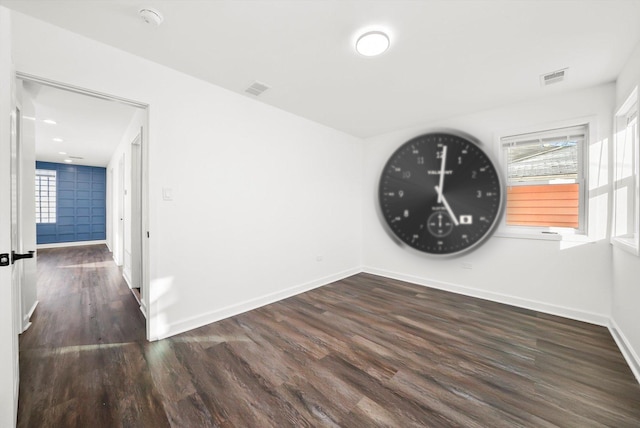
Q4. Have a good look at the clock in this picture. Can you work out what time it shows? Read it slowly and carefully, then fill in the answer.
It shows 5:01
